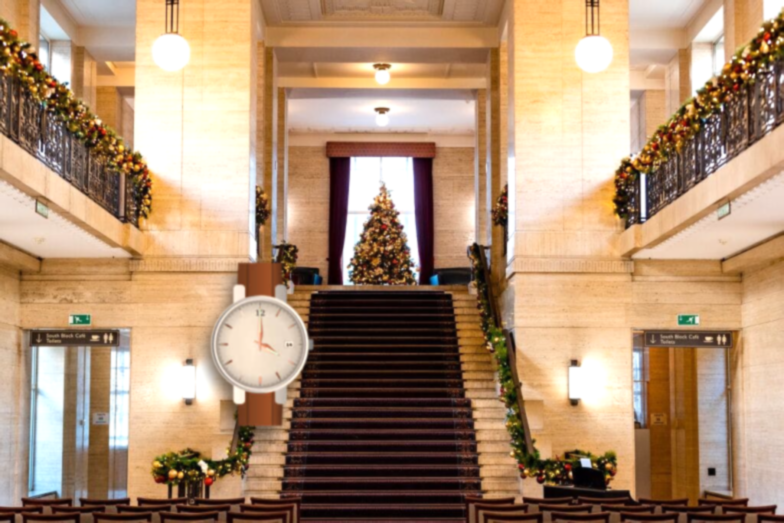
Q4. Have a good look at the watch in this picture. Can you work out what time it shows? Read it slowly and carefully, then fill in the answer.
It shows 4:00
